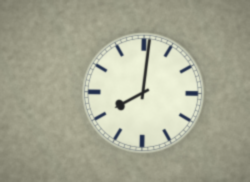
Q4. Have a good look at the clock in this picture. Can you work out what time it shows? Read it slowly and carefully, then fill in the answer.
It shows 8:01
